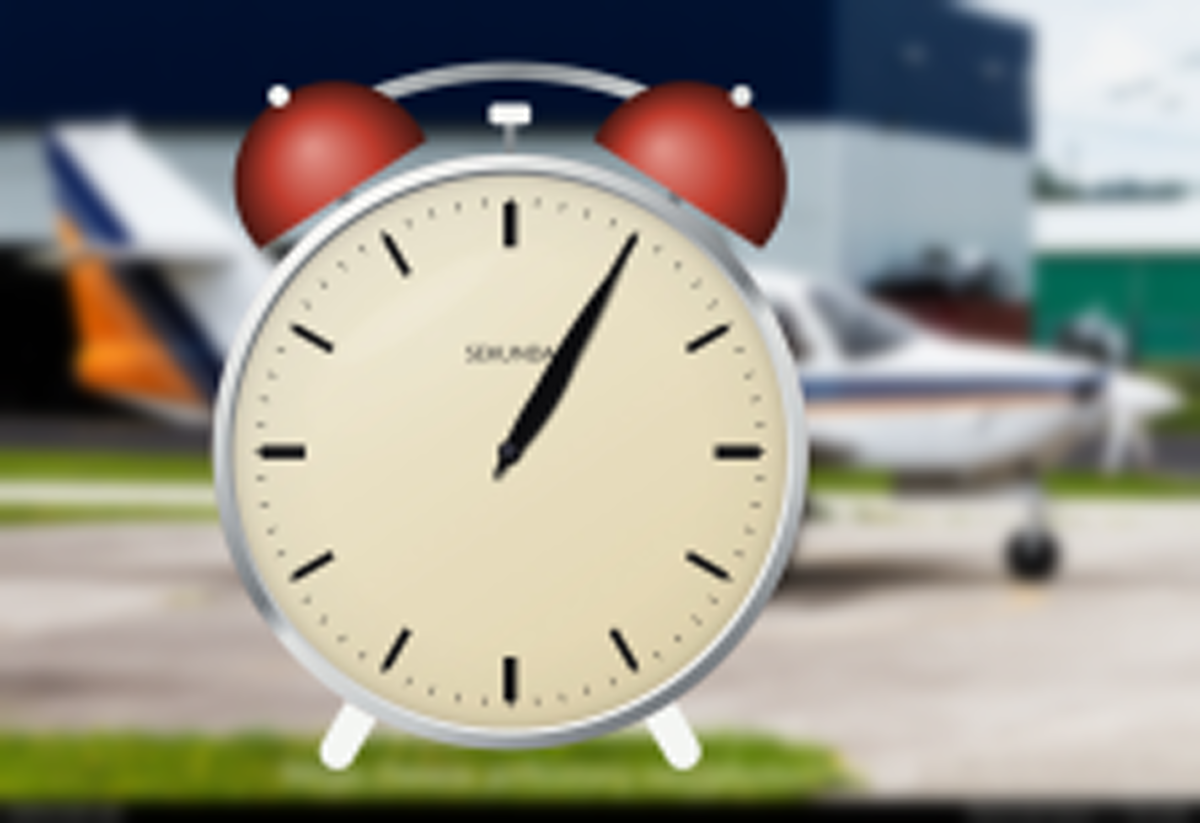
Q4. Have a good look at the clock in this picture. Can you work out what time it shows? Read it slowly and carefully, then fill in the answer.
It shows 1:05
